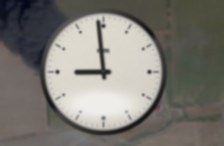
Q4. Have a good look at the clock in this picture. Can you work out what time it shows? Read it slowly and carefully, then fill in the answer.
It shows 8:59
